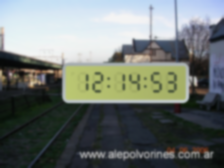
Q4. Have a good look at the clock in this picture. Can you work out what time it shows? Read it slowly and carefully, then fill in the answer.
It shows 12:14:53
